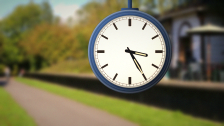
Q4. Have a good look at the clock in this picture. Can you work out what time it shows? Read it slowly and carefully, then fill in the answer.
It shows 3:25
